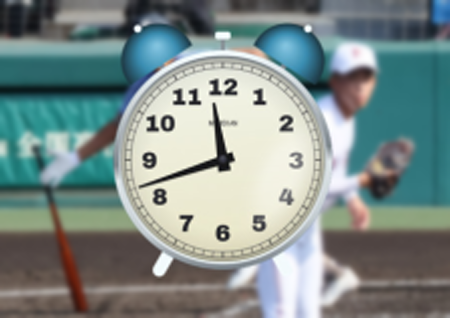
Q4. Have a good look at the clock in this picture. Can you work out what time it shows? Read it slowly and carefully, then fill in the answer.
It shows 11:42
